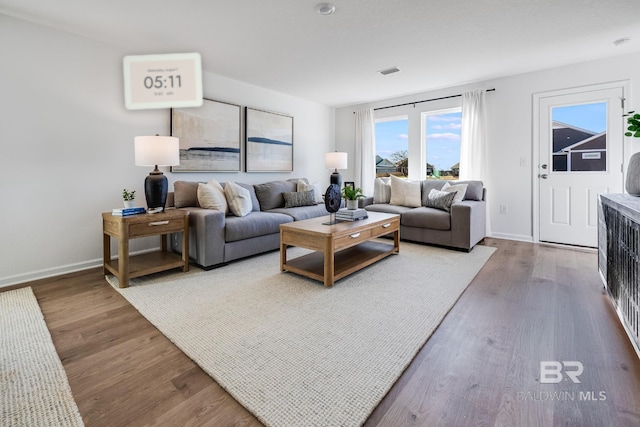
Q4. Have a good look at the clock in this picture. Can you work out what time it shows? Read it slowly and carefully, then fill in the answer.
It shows 5:11
